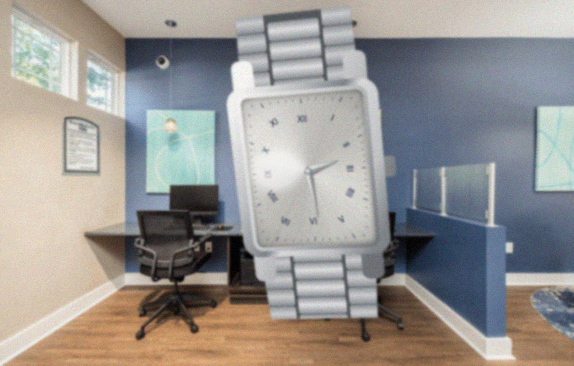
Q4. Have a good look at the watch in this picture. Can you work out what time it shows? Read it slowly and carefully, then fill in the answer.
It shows 2:29
